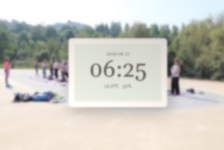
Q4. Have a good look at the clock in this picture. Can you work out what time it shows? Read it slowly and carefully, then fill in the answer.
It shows 6:25
